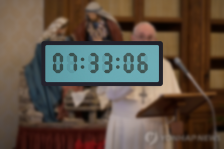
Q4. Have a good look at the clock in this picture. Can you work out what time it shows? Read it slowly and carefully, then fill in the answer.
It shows 7:33:06
